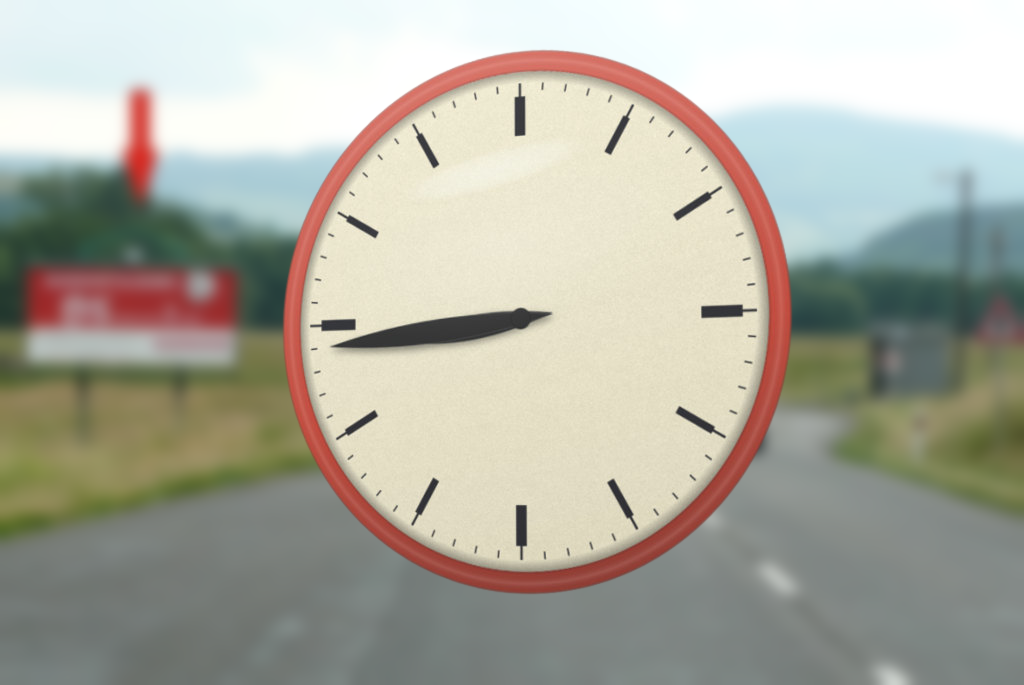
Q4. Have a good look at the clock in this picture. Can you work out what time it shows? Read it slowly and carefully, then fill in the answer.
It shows 8:44
